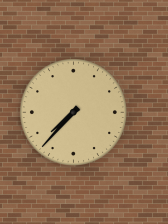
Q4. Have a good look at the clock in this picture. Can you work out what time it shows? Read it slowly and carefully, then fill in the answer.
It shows 7:37
